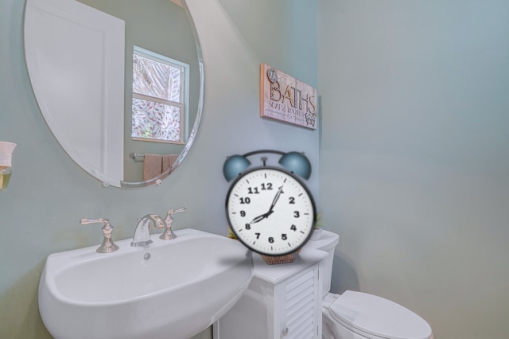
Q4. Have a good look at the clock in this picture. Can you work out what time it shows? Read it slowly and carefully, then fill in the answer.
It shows 8:05
